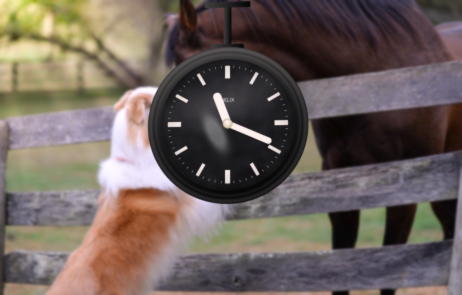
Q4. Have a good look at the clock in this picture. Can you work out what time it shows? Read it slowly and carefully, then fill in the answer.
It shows 11:19
